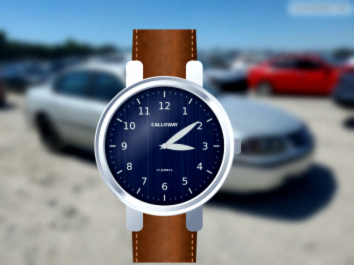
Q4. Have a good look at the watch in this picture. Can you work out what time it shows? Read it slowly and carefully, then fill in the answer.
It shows 3:09
